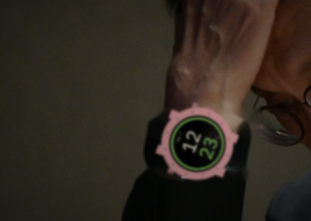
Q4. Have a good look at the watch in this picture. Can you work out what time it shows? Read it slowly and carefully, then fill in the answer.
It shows 12:23
